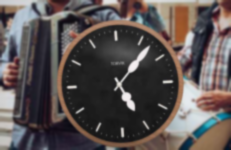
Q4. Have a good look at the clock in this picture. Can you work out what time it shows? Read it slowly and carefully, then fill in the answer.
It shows 5:07
